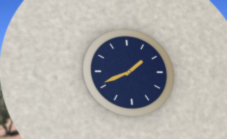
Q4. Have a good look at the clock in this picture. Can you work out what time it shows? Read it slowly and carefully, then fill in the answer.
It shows 1:41
